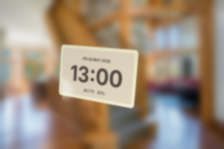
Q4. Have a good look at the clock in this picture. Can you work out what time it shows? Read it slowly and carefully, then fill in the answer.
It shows 13:00
